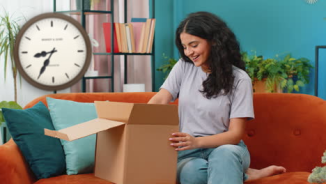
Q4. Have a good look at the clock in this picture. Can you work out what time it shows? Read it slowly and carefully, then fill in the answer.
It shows 8:35
